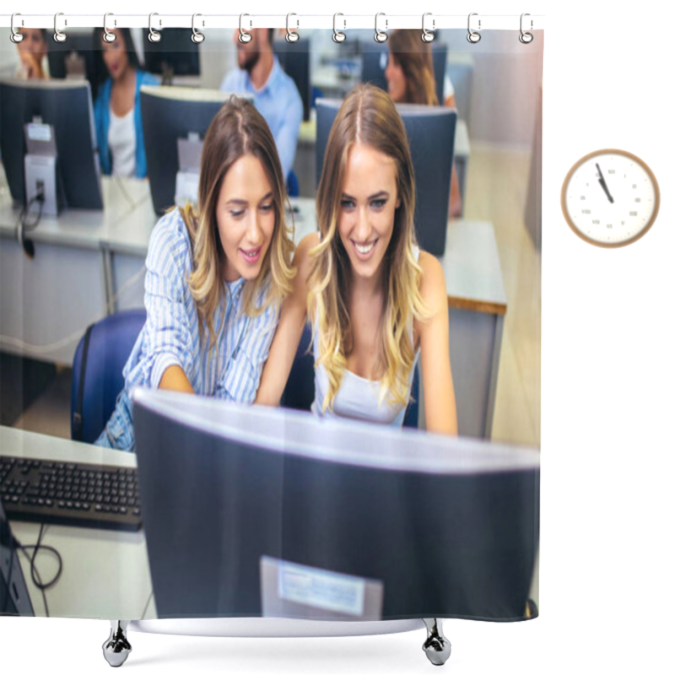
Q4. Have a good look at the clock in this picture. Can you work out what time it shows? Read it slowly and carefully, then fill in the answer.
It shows 10:56
